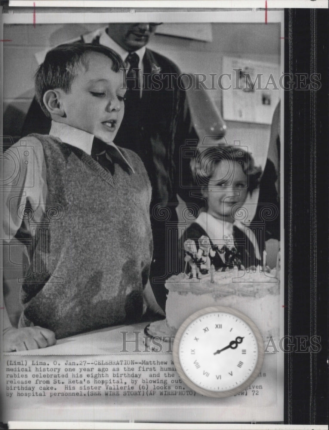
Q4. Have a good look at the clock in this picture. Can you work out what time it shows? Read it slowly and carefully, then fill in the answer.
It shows 2:10
